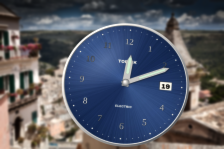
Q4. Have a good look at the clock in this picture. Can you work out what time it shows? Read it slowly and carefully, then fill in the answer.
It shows 12:11
